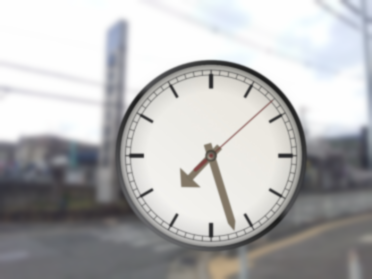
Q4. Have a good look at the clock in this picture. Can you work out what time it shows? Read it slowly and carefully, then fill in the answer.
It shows 7:27:08
